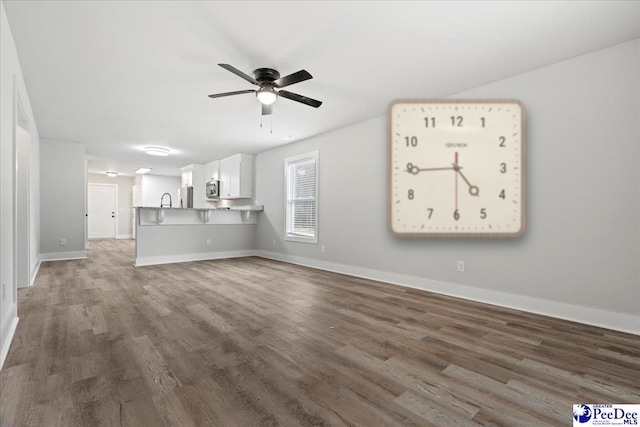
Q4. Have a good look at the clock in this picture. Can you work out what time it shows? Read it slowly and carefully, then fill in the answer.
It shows 4:44:30
